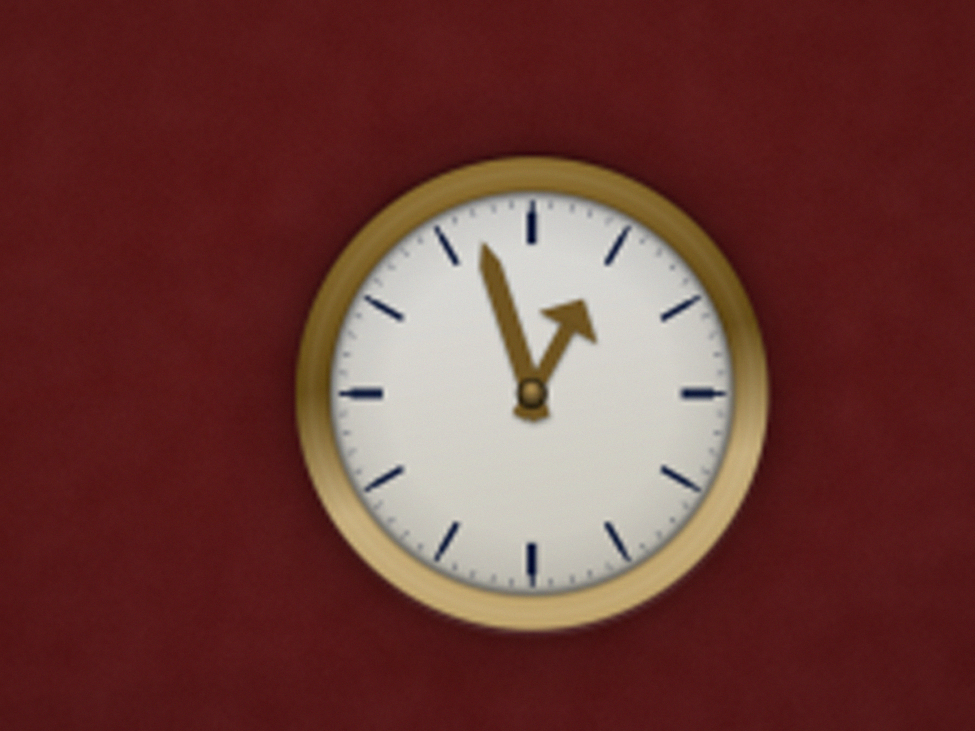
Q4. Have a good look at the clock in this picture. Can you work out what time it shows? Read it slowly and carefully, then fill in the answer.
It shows 12:57
